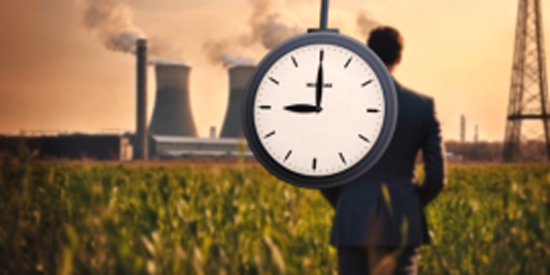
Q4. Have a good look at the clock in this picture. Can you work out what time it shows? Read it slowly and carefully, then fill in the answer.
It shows 9:00
